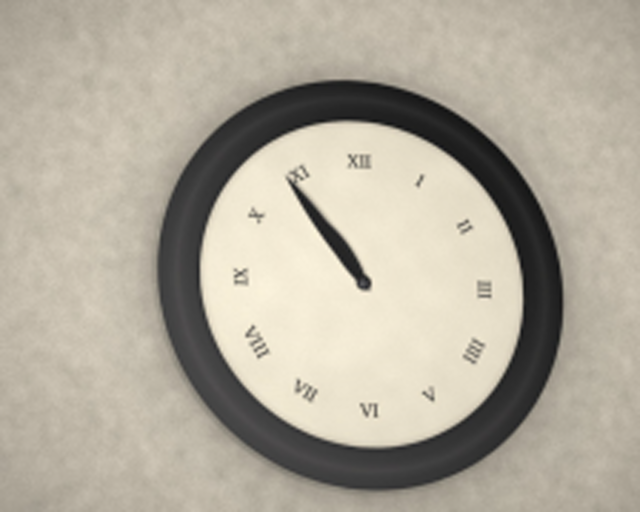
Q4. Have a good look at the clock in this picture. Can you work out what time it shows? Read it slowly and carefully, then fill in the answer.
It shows 10:54
